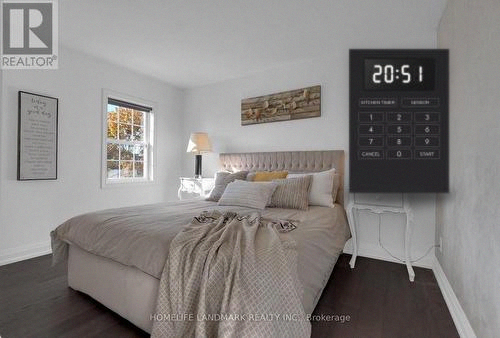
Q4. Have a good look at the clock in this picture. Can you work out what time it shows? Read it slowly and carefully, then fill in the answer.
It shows 20:51
